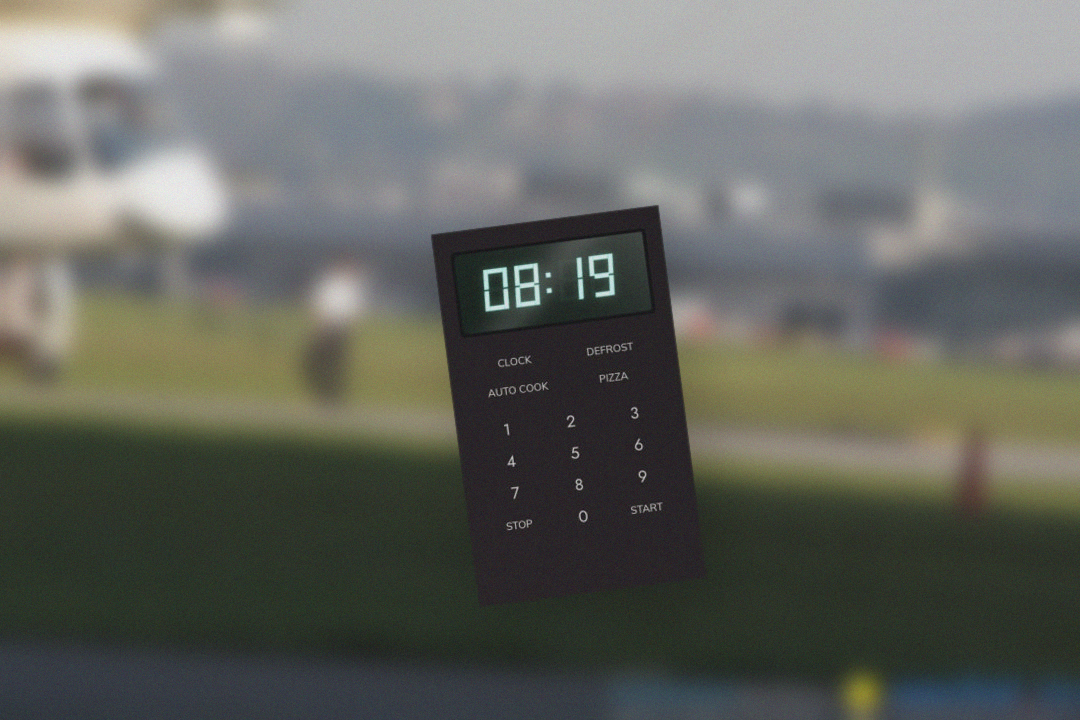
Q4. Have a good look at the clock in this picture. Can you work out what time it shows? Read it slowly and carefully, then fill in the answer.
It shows 8:19
